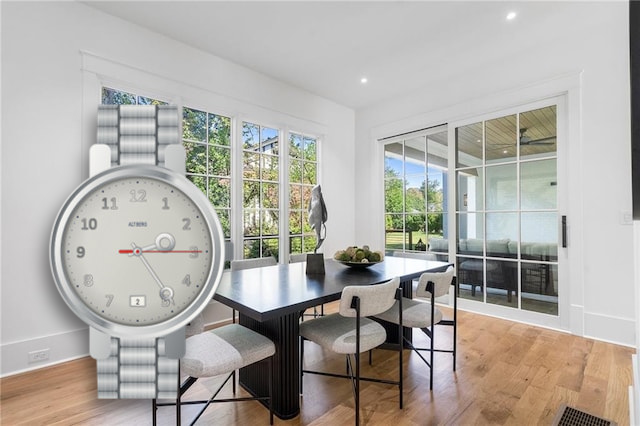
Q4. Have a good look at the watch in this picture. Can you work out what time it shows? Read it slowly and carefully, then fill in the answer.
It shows 2:24:15
